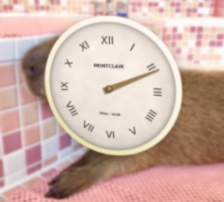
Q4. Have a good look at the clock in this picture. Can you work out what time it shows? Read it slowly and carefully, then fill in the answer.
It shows 2:11
